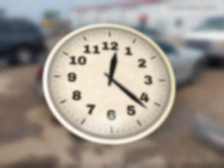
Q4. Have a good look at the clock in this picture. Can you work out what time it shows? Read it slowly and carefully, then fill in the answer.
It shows 12:22
